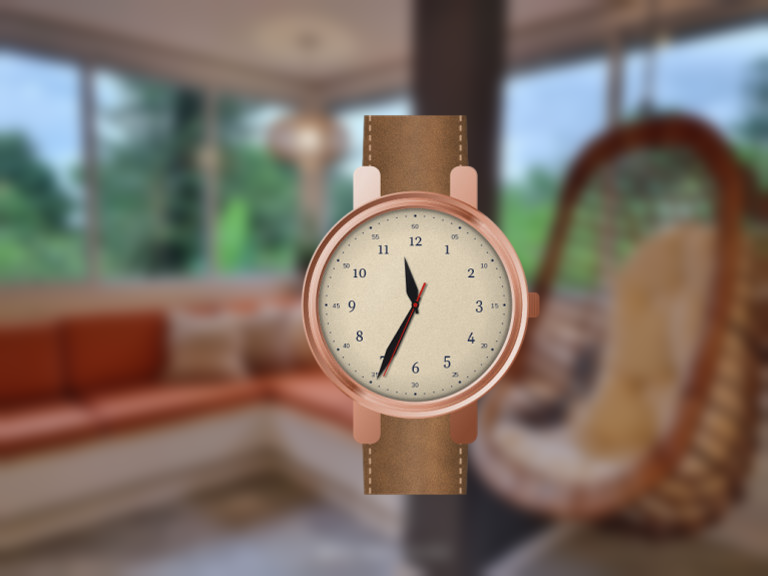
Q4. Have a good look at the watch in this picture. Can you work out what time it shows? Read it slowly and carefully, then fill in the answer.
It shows 11:34:34
